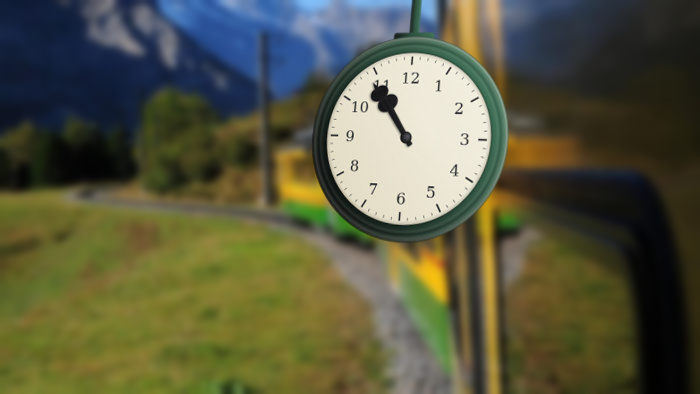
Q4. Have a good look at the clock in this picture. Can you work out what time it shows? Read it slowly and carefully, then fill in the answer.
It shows 10:54
